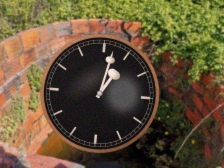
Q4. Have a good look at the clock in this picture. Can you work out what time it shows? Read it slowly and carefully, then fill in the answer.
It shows 1:02
